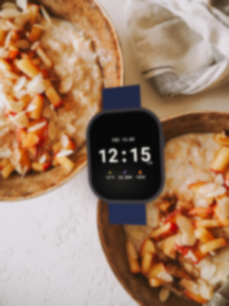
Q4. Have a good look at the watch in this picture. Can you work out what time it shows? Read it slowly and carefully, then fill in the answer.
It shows 12:15
